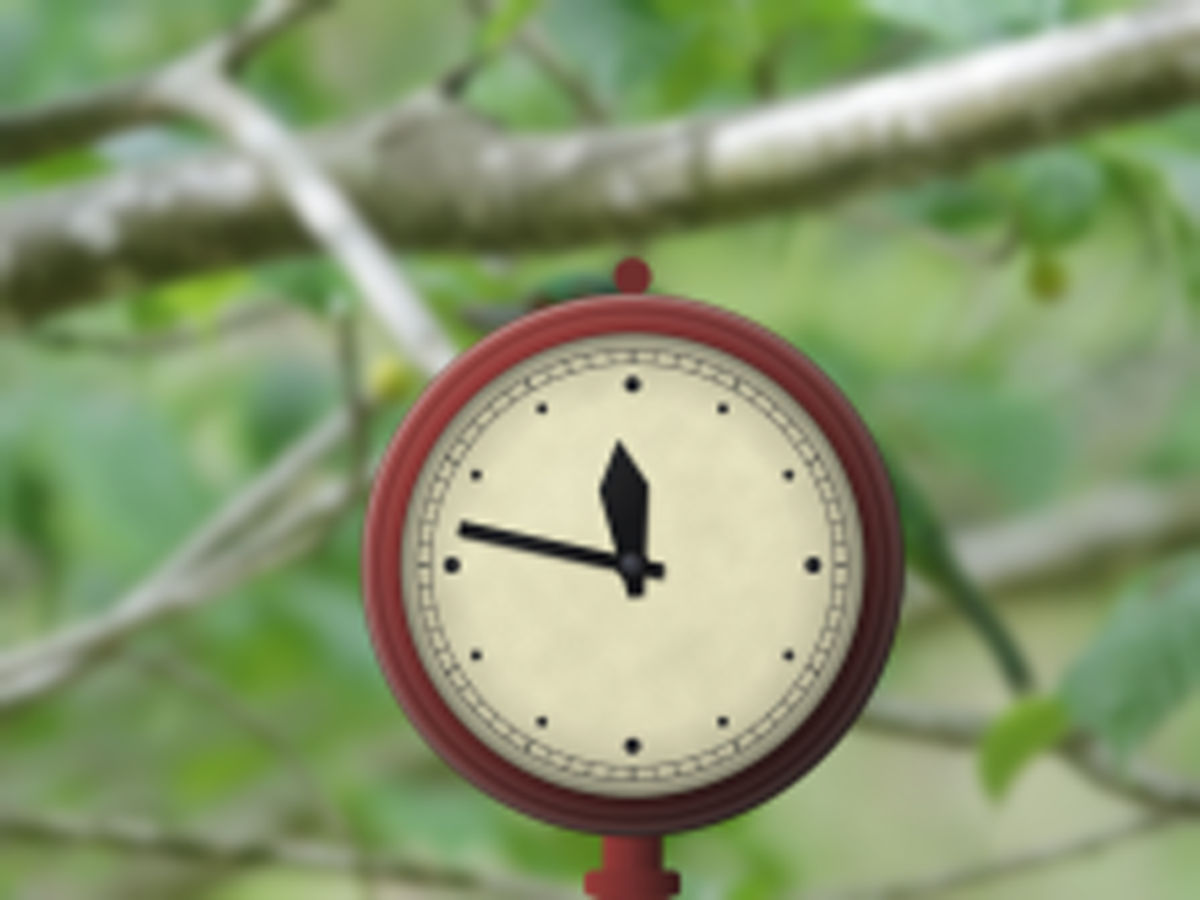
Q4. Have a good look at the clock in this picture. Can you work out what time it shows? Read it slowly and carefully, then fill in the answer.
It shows 11:47
